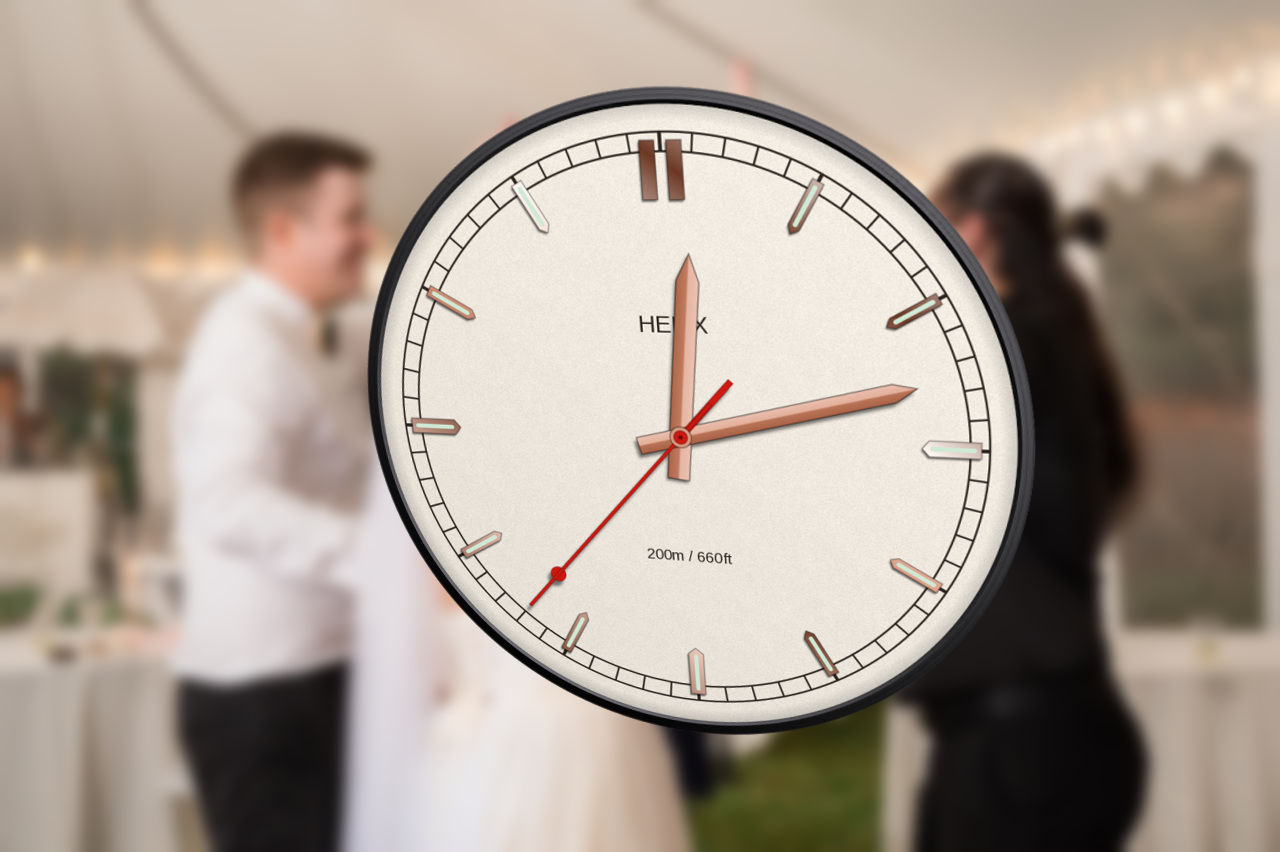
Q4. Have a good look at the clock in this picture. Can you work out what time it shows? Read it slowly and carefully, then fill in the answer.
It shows 12:12:37
